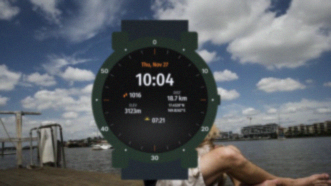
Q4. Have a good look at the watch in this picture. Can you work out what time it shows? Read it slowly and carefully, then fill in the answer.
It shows 10:04
